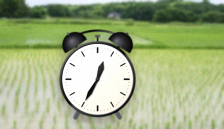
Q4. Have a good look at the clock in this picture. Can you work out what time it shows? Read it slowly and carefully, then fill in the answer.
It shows 12:35
